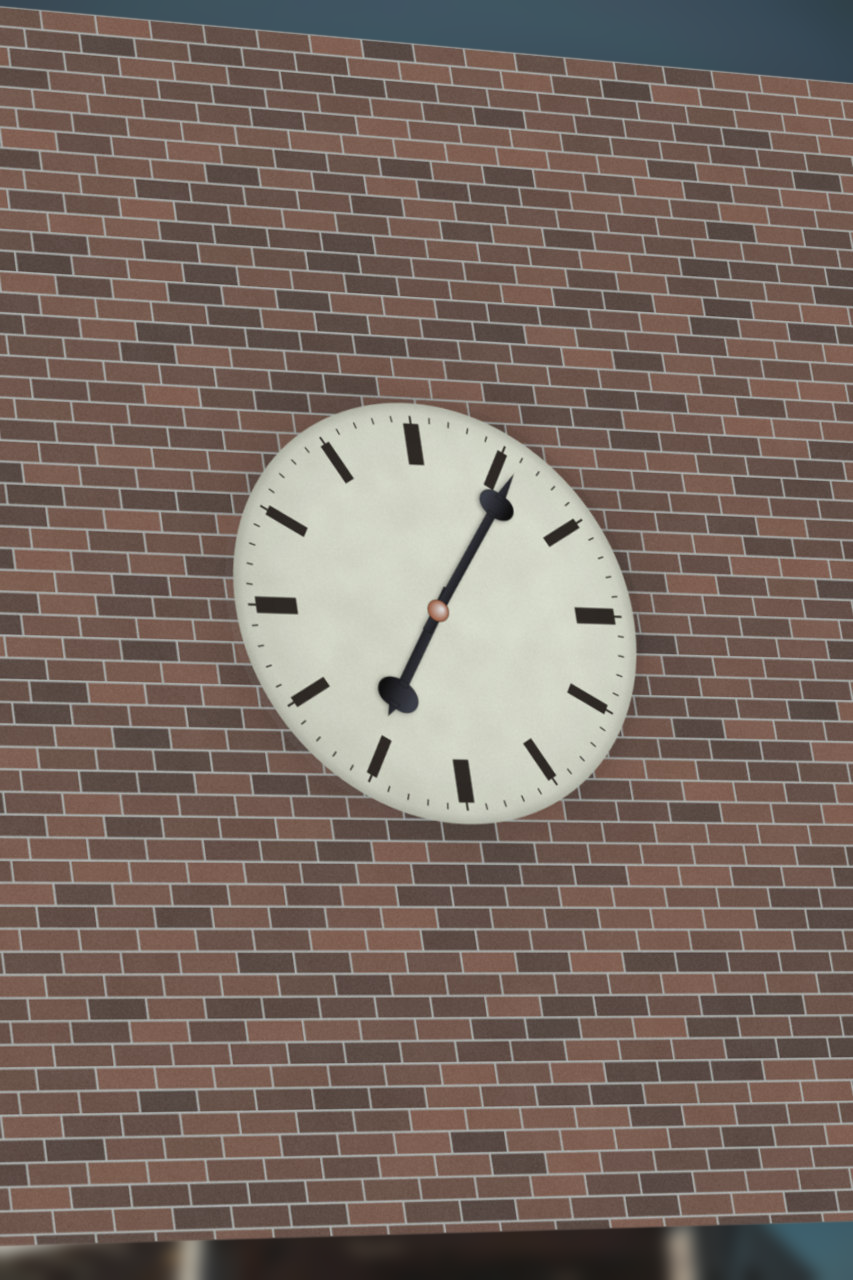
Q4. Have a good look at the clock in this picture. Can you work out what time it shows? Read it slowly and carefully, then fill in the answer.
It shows 7:06
